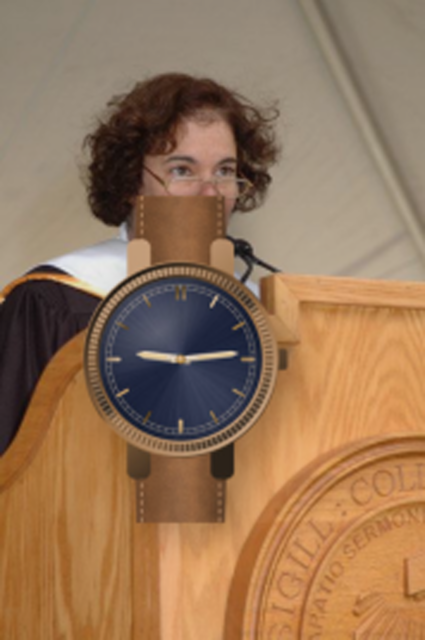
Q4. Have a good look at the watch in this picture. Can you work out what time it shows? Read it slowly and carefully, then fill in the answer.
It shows 9:14
